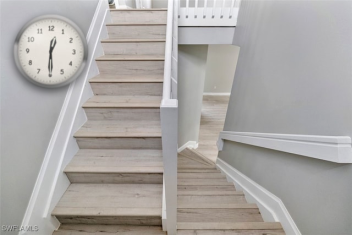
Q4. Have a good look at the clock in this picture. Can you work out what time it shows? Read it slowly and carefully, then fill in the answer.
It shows 12:30
